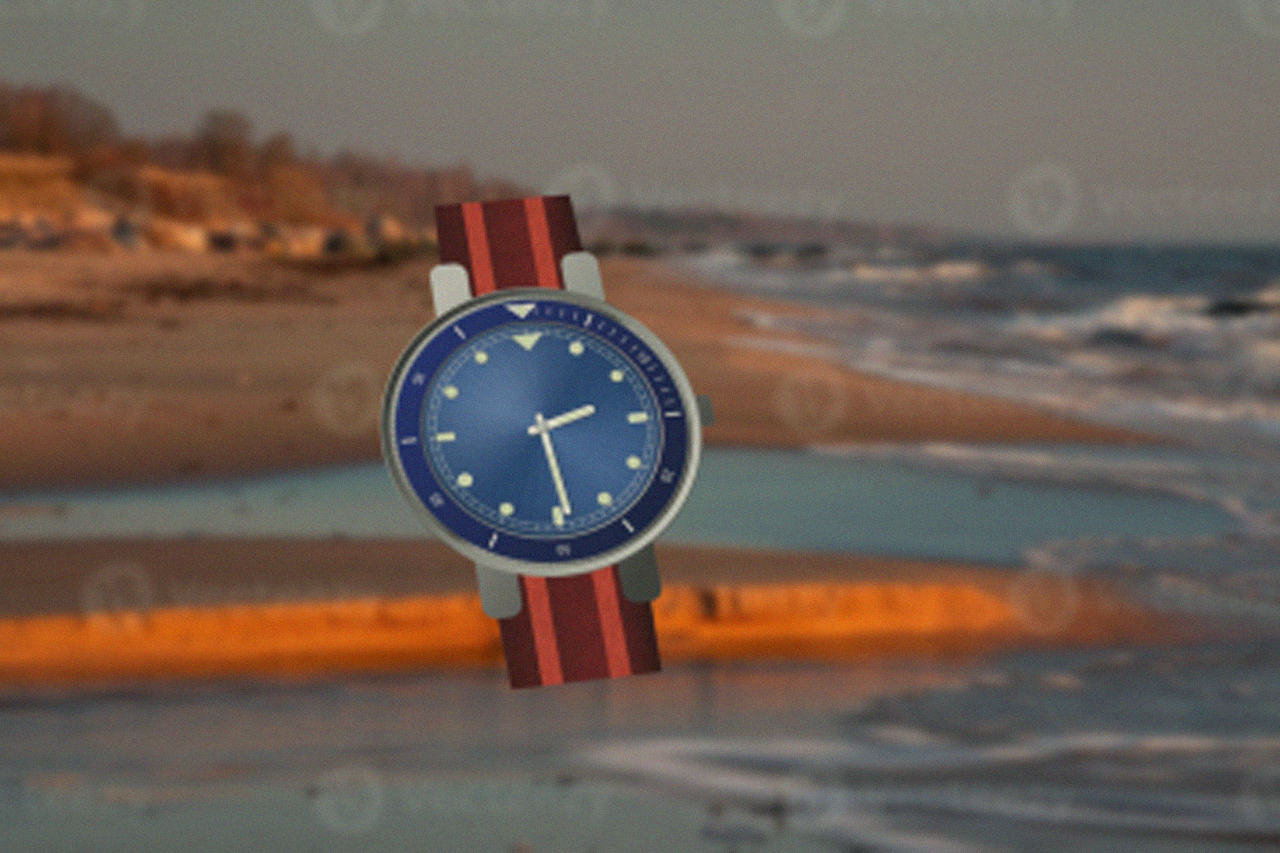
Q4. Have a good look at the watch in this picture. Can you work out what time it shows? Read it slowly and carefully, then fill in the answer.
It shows 2:29
